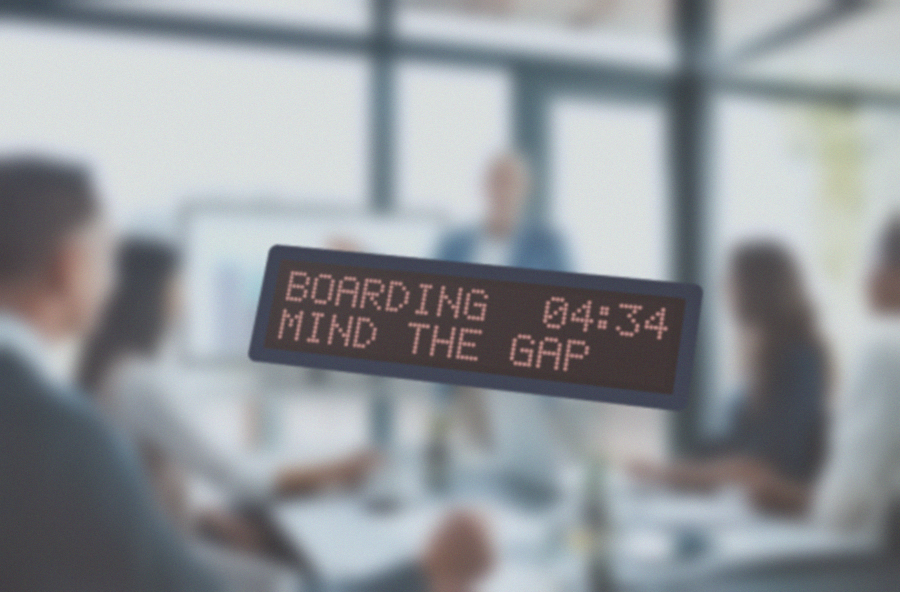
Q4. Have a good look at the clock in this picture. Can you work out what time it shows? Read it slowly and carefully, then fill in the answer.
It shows 4:34
